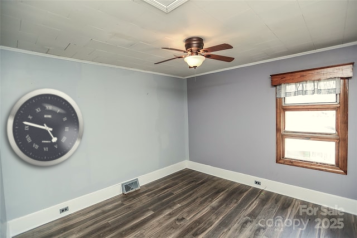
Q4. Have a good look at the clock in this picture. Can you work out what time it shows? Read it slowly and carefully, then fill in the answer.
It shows 4:47
